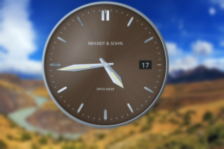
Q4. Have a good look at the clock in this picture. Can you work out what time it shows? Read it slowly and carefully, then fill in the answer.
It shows 4:44
